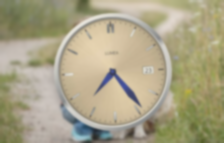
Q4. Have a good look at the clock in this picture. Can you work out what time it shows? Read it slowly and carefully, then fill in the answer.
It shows 7:24
